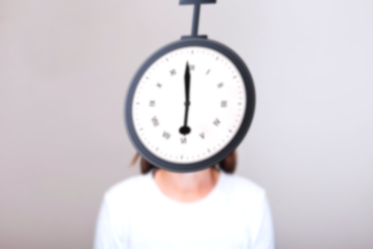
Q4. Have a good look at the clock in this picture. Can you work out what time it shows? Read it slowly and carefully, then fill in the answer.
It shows 5:59
